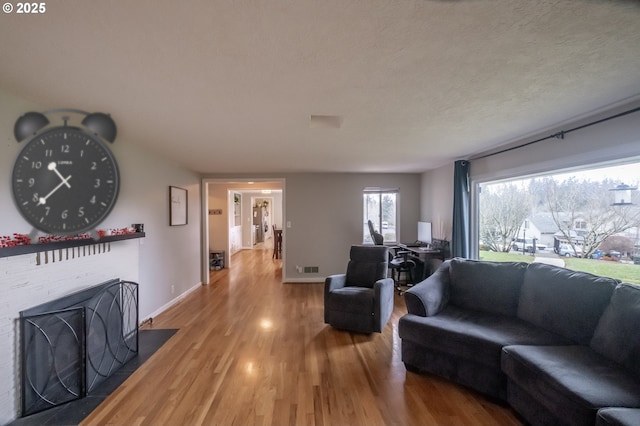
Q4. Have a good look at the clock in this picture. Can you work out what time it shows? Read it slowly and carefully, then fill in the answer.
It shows 10:38
